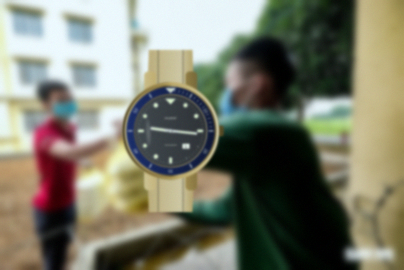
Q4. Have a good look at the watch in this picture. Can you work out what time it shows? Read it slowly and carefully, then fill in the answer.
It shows 9:16
